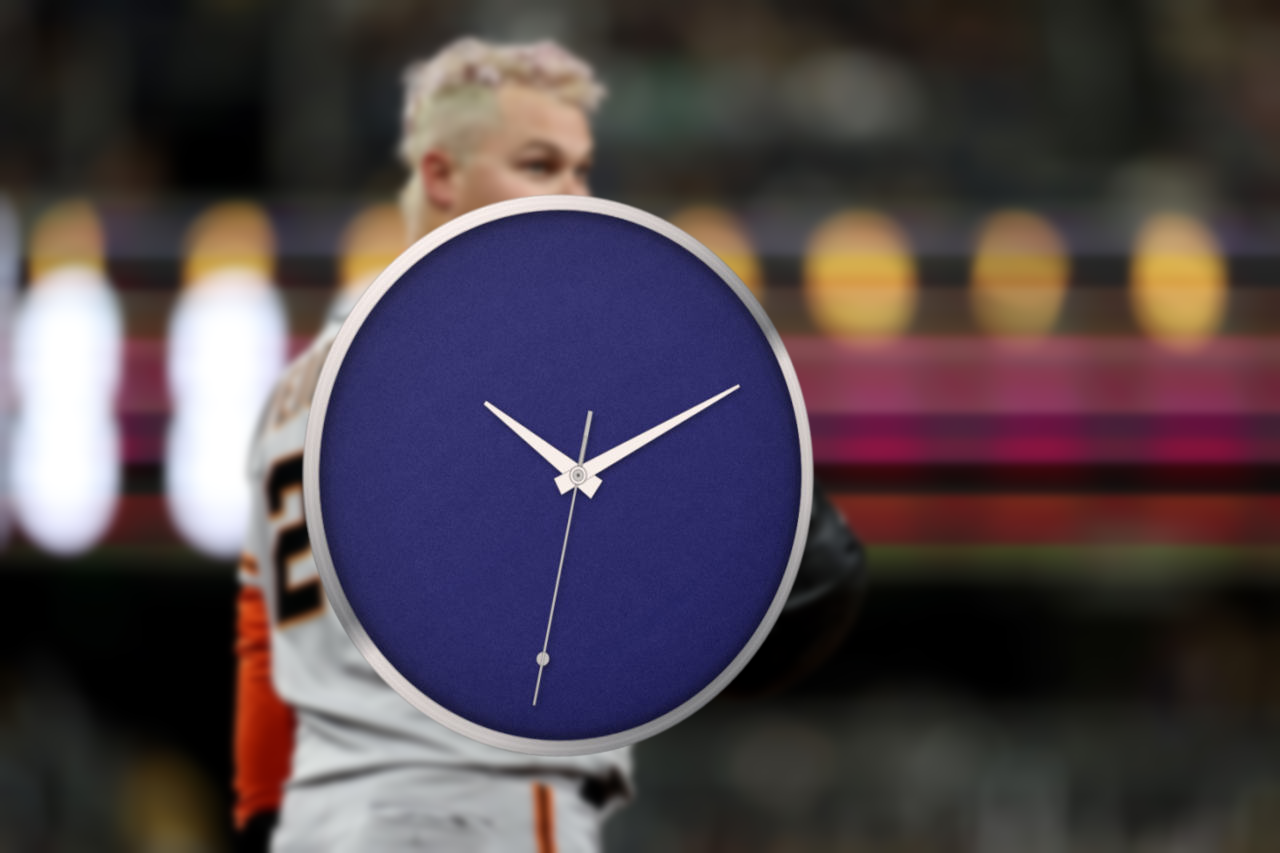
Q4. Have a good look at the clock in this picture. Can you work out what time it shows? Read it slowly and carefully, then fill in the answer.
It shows 10:10:32
